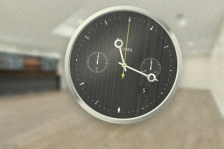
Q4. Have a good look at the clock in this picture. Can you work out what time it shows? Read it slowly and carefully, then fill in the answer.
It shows 11:18
